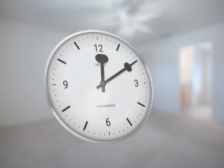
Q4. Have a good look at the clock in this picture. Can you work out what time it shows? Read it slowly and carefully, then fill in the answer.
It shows 12:10
